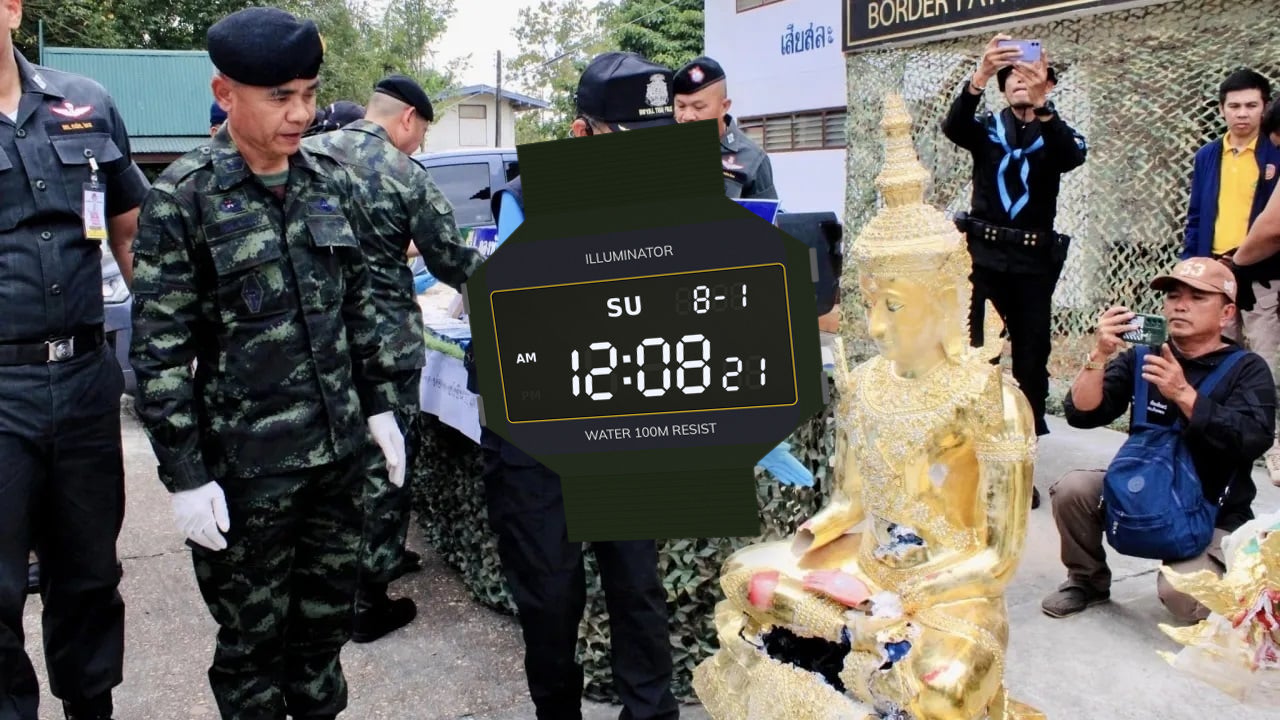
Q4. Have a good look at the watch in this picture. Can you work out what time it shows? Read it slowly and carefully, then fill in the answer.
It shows 12:08:21
